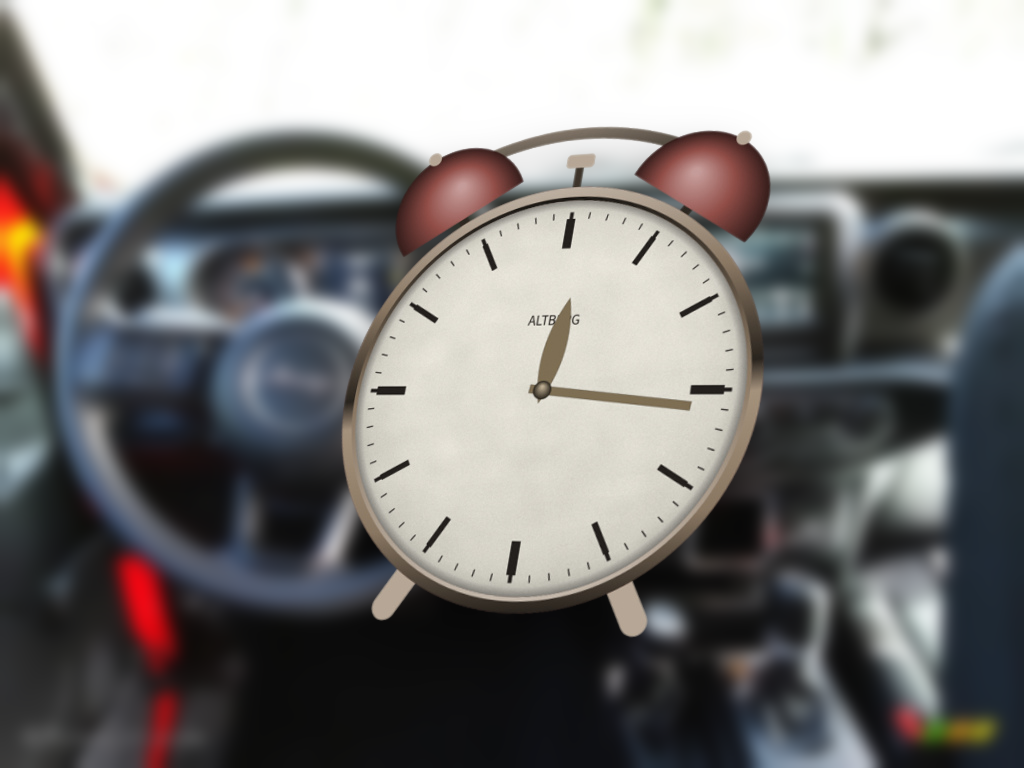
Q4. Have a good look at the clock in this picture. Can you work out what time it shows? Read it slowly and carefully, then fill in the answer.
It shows 12:16
